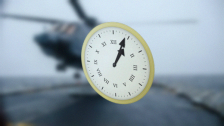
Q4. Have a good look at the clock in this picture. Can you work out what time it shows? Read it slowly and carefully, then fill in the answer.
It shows 1:04
